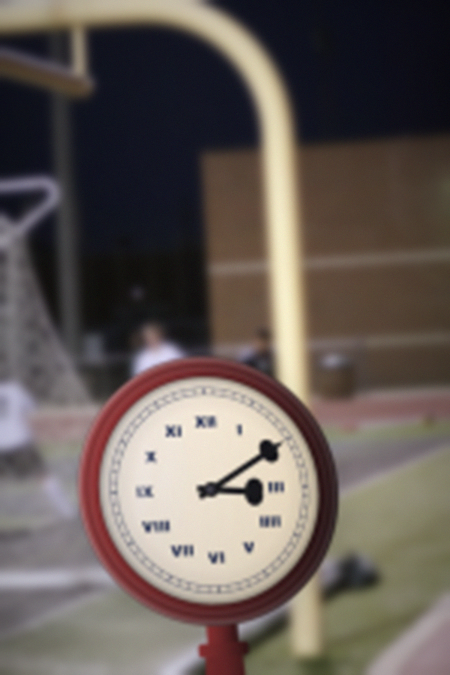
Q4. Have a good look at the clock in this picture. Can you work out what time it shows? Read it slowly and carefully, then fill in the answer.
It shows 3:10
